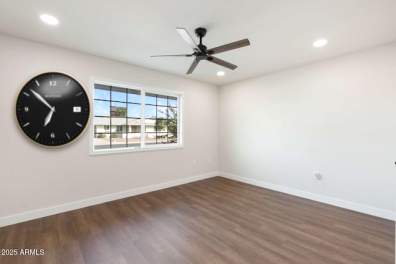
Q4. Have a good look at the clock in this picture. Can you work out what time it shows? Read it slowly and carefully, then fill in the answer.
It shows 6:52
